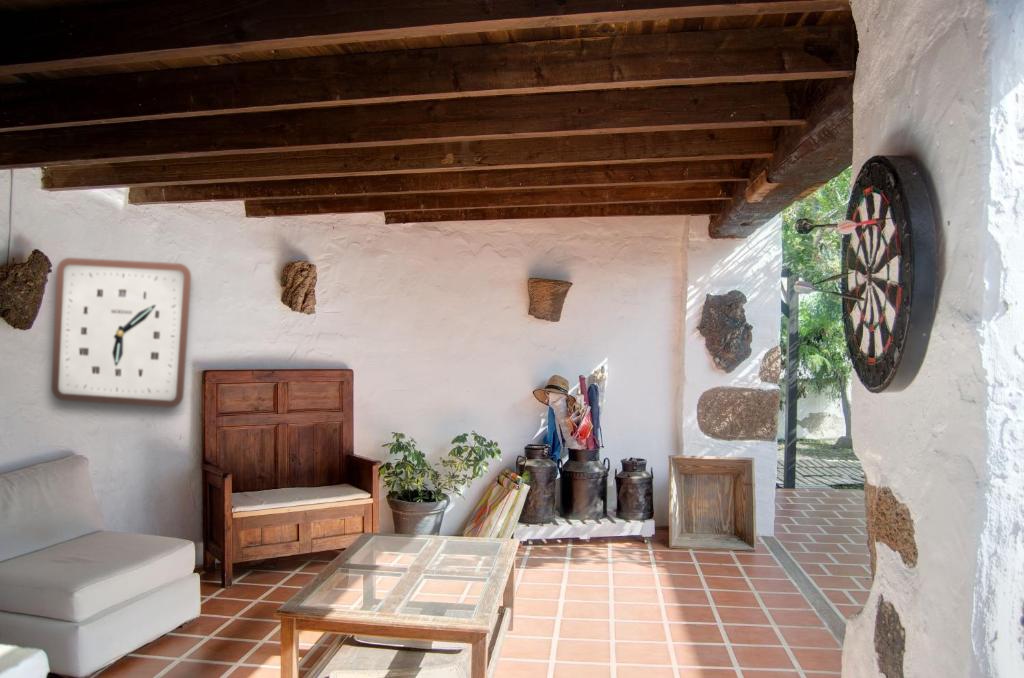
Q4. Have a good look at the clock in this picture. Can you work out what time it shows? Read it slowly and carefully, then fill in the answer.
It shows 6:08
